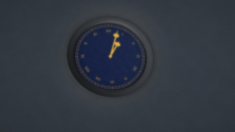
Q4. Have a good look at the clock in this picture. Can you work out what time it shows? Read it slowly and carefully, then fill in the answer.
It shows 1:03
